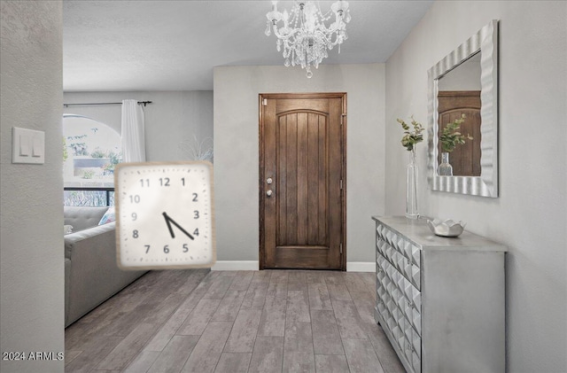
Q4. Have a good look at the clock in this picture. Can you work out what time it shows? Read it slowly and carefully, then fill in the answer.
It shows 5:22
